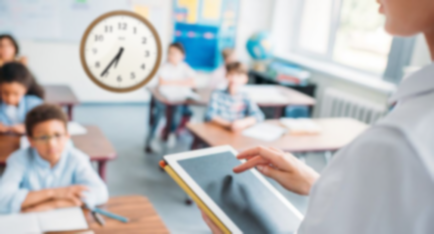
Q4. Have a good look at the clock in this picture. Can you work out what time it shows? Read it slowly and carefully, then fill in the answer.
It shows 6:36
